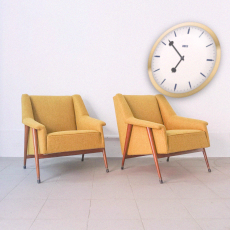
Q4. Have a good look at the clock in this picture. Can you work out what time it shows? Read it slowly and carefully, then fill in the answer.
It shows 6:52
